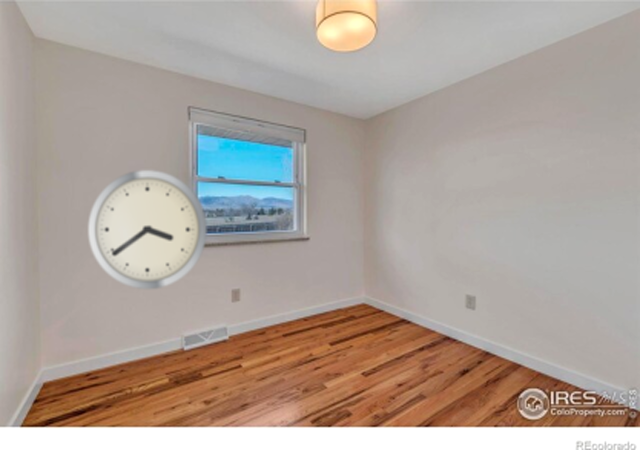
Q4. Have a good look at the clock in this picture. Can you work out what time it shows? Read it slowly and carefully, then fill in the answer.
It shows 3:39
